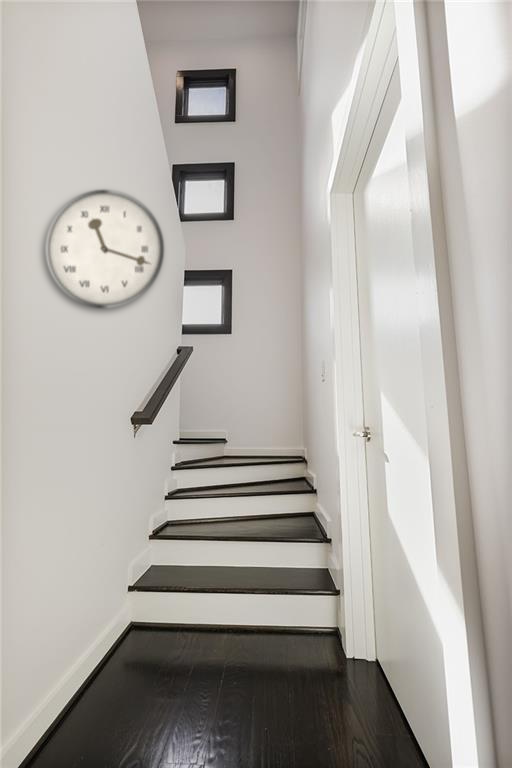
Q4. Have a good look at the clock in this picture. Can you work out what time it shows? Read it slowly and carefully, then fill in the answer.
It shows 11:18
